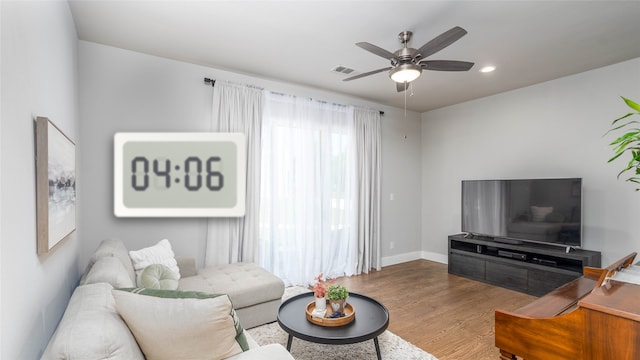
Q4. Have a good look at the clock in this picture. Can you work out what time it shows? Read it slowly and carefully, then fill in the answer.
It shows 4:06
